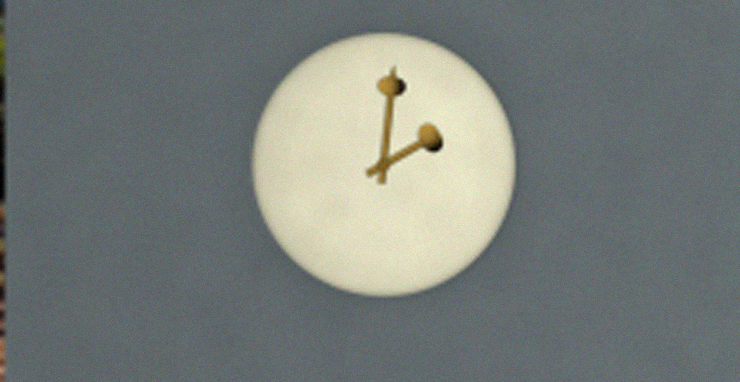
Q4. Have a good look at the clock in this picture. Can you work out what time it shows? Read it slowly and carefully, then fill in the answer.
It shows 2:01
